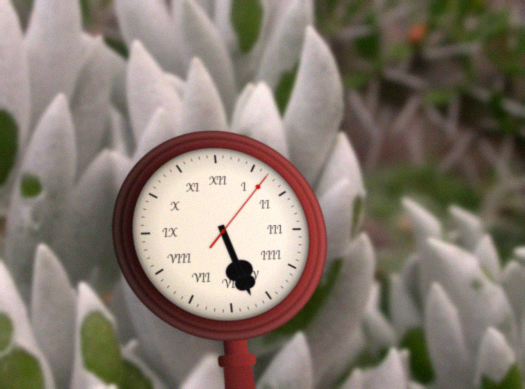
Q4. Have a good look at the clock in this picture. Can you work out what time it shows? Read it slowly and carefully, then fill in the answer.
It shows 5:27:07
